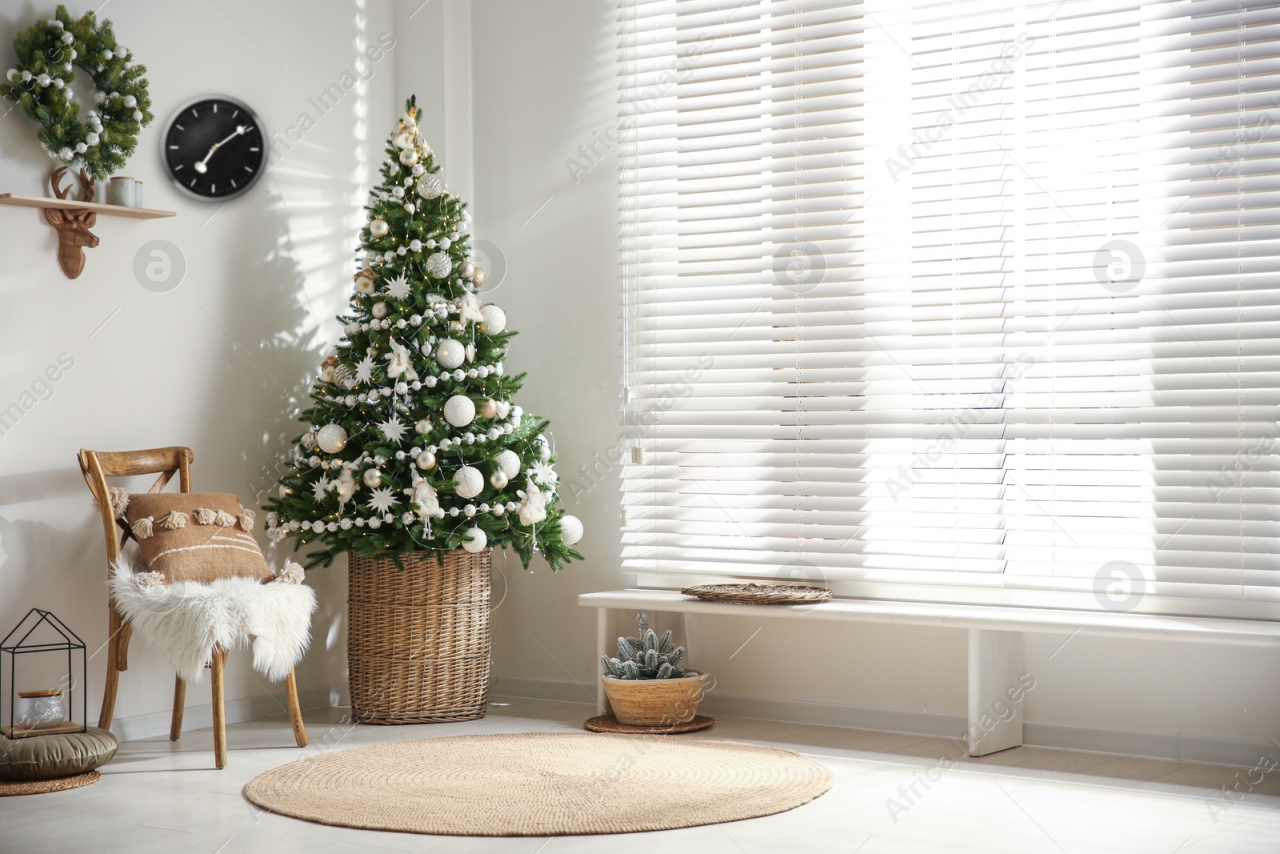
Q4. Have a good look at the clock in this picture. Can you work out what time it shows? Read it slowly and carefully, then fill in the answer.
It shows 7:09
